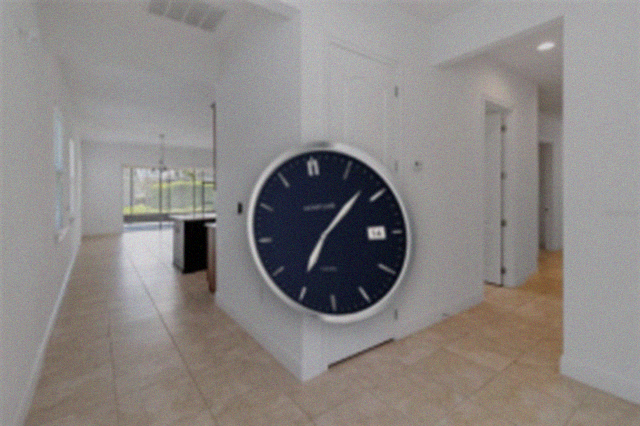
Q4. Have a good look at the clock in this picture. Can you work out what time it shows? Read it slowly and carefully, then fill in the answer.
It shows 7:08
